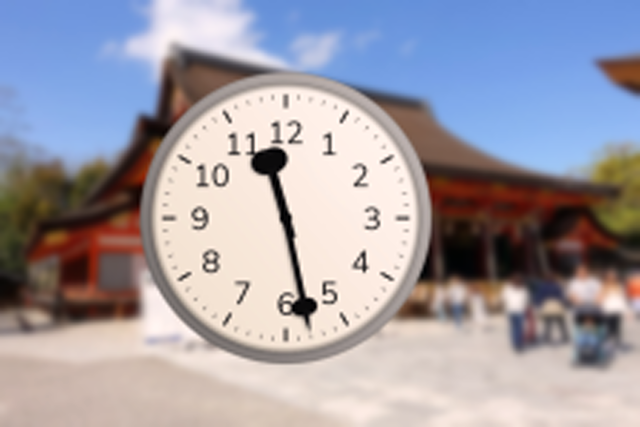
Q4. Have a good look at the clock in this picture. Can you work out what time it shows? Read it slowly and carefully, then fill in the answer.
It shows 11:28
